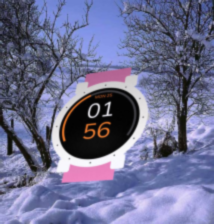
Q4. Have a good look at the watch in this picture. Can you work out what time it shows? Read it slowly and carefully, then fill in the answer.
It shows 1:56
